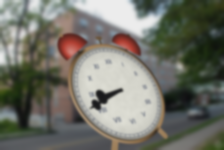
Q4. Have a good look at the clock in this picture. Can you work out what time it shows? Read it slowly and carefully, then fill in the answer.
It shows 8:42
